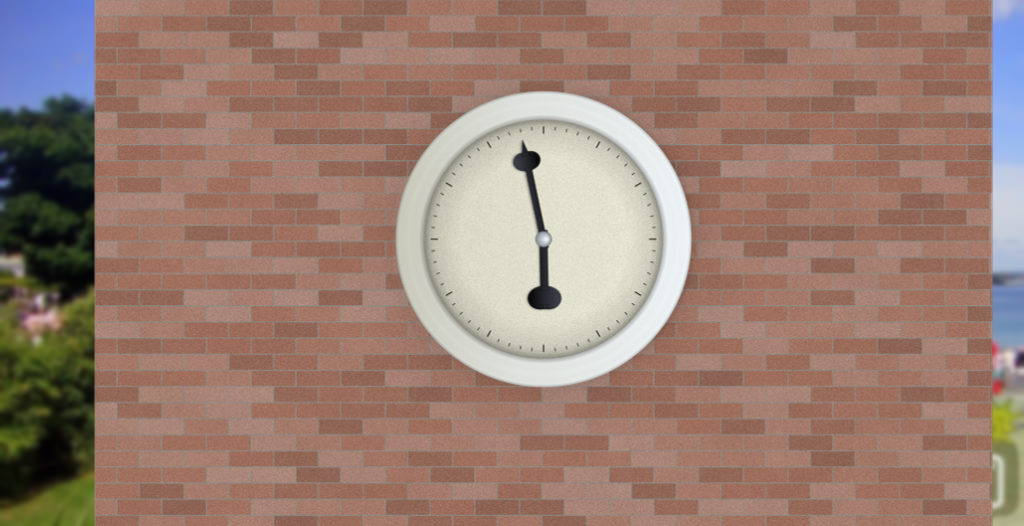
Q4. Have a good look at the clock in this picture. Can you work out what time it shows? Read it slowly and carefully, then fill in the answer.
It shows 5:58
